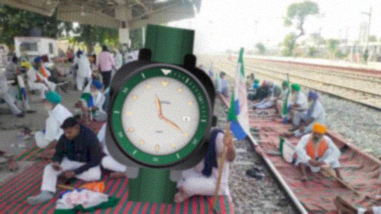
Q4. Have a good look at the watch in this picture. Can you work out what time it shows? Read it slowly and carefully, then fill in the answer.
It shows 11:20
